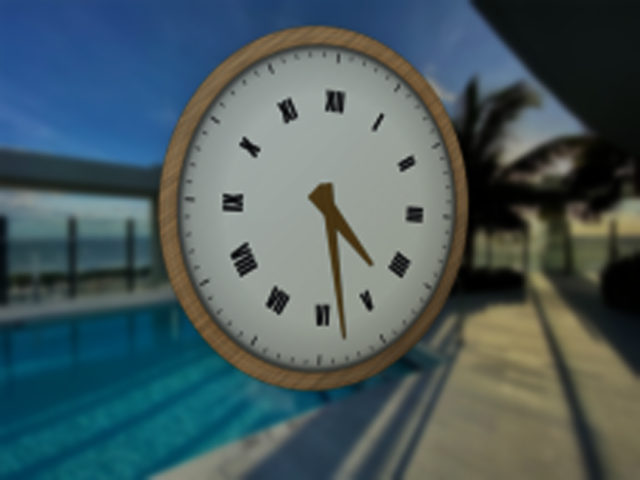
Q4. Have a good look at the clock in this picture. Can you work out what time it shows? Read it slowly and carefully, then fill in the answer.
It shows 4:28
